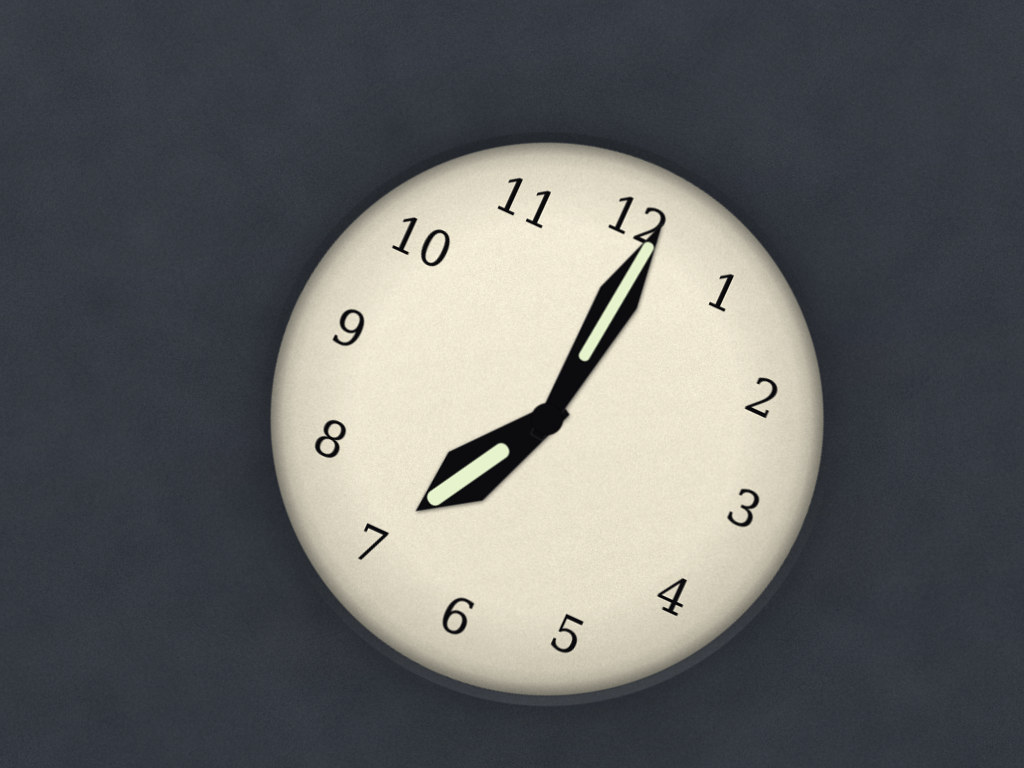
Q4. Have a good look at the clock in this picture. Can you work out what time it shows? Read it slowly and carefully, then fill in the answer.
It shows 7:01
